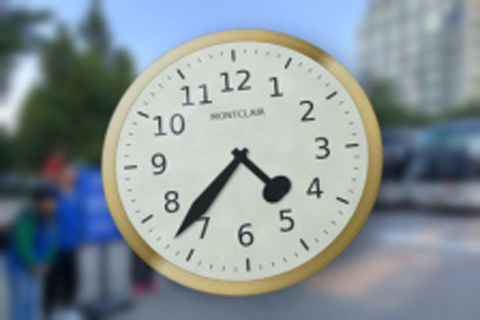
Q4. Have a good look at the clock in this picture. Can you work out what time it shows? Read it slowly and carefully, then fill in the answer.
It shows 4:37
